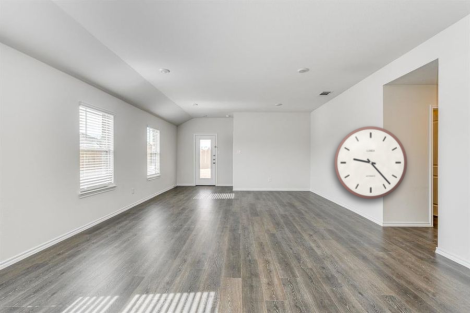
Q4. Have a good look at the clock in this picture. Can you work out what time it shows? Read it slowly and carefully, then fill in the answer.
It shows 9:23
